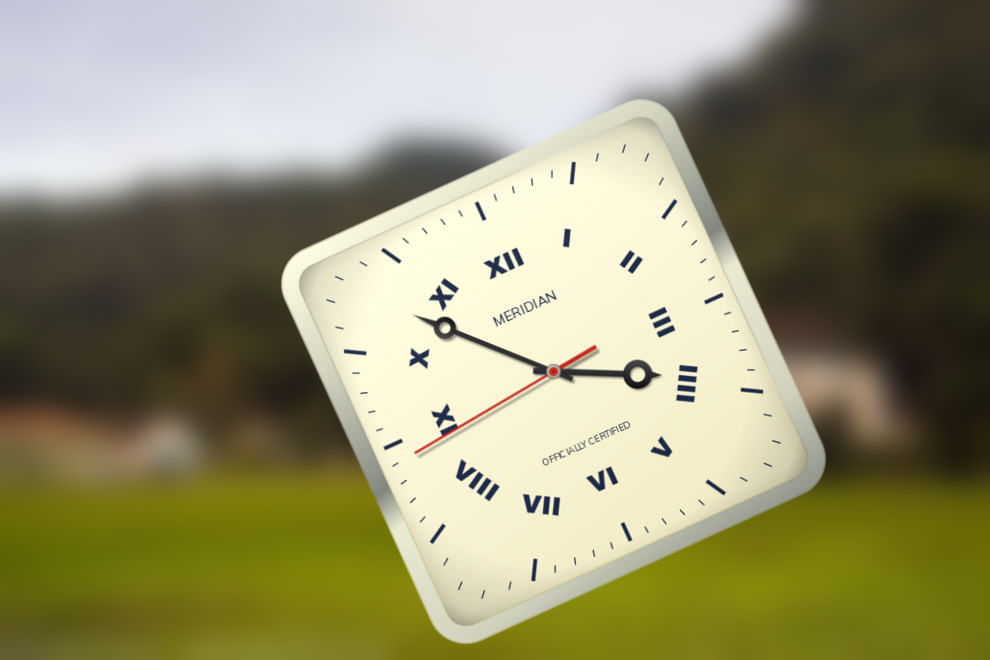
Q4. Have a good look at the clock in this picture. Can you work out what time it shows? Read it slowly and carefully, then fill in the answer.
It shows 3:52:44
